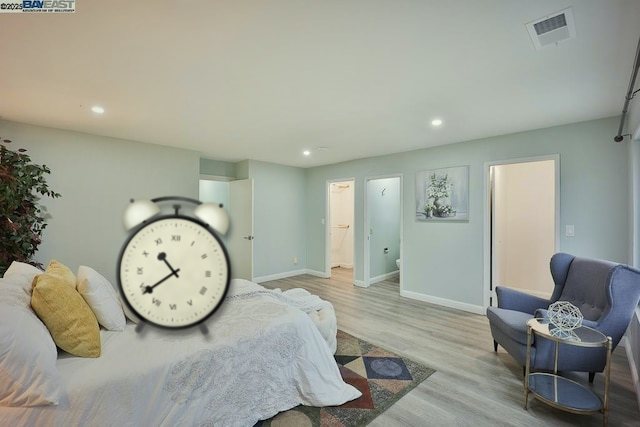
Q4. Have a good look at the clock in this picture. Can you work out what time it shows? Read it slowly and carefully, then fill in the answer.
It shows 10:39
